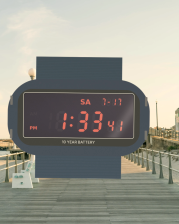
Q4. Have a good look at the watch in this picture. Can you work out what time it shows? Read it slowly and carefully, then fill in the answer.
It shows 1:33:41
